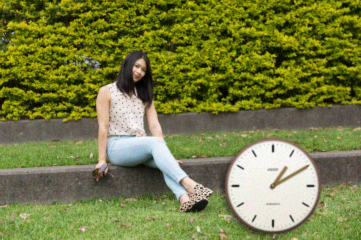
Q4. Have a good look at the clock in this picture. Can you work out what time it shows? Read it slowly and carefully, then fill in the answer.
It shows 1:10
